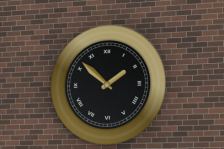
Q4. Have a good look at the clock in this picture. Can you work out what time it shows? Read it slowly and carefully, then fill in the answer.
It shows 1:52
